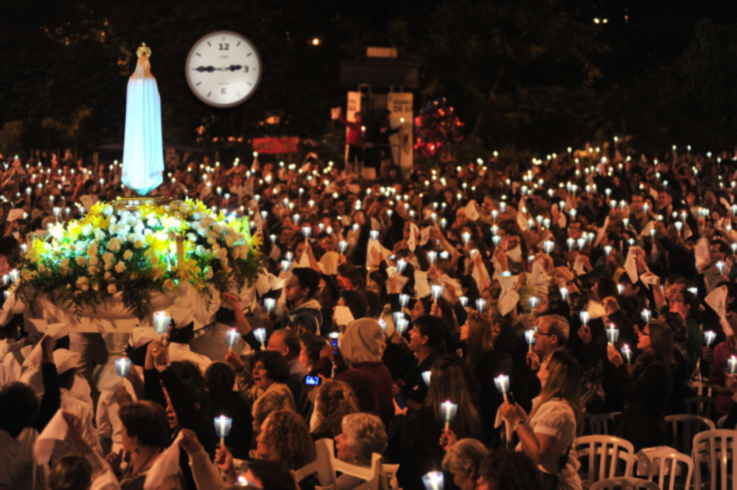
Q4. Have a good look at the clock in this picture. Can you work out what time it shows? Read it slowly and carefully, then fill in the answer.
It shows 2:45
